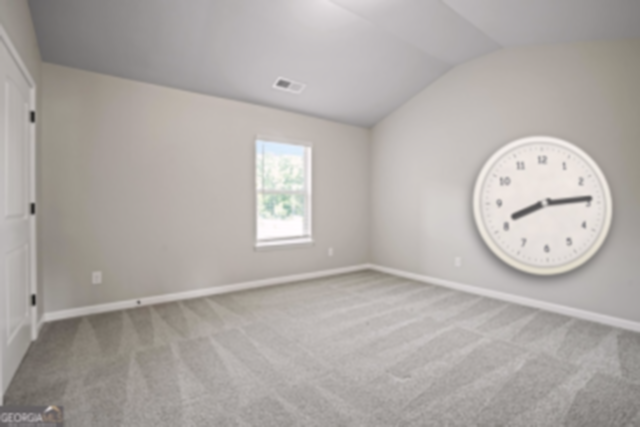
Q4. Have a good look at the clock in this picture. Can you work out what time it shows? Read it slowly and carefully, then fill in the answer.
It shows 8:14
